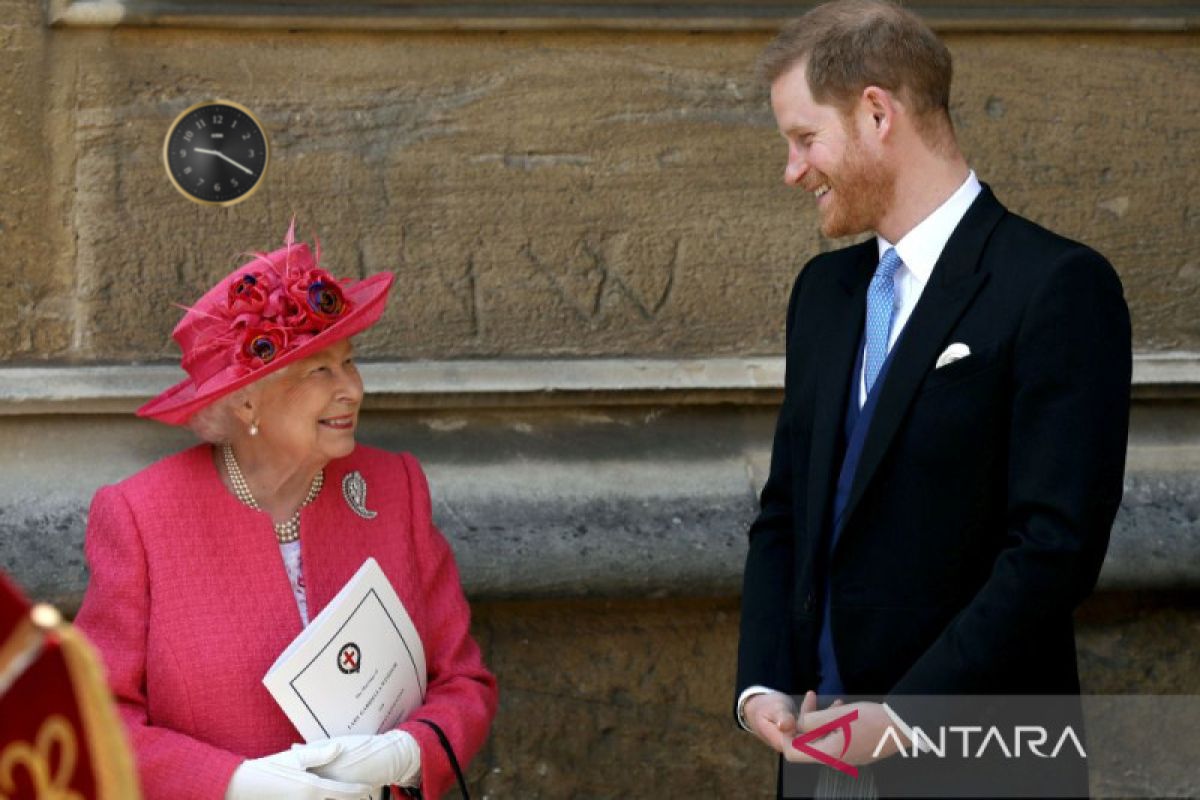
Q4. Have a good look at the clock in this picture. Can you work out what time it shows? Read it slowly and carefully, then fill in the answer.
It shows 9:20
